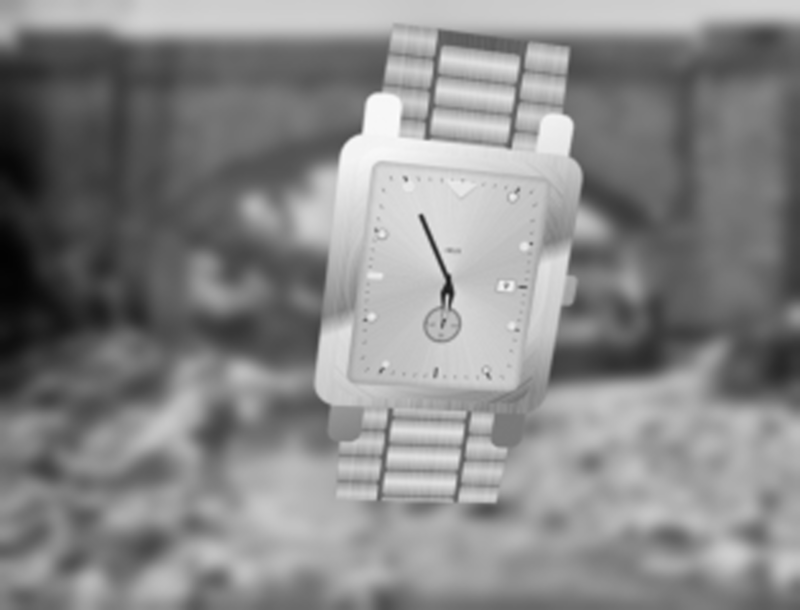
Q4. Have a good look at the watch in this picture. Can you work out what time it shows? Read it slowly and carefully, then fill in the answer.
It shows 5:55
